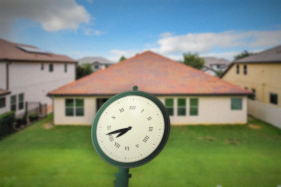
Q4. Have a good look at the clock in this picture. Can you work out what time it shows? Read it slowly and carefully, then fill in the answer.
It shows 7:42
